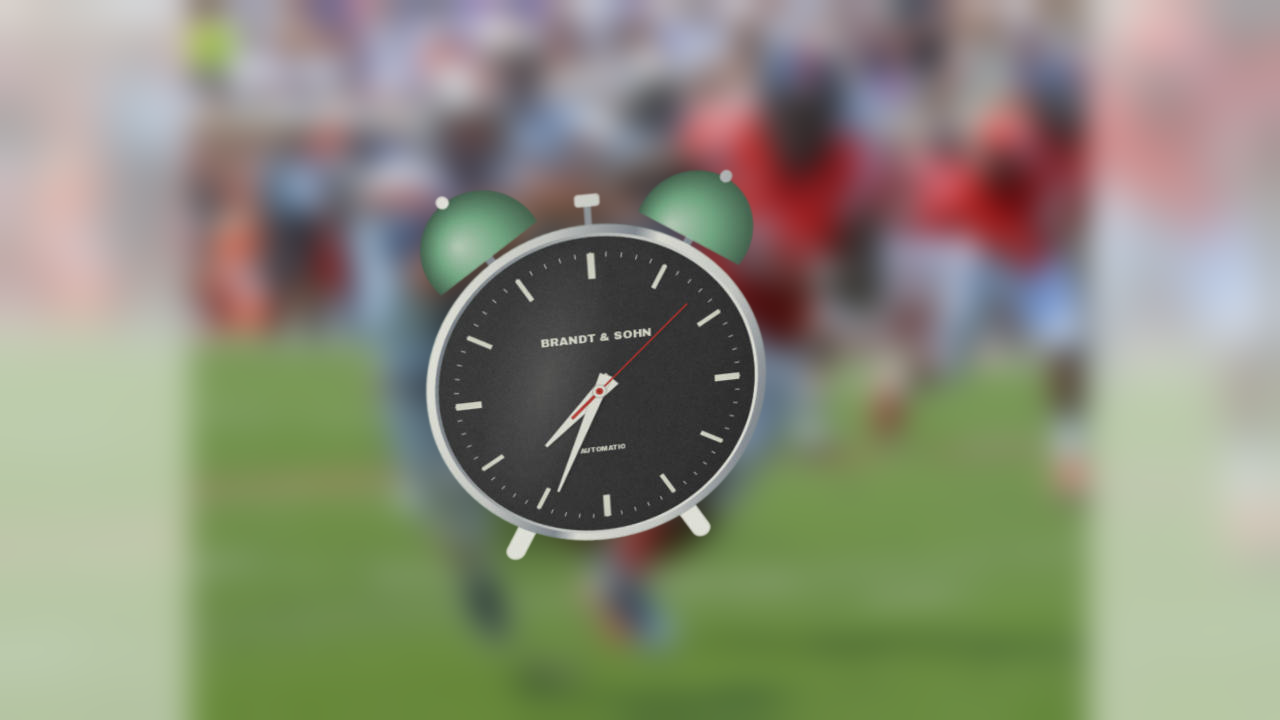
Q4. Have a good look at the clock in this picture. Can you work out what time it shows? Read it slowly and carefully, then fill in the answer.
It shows 7:34:08
